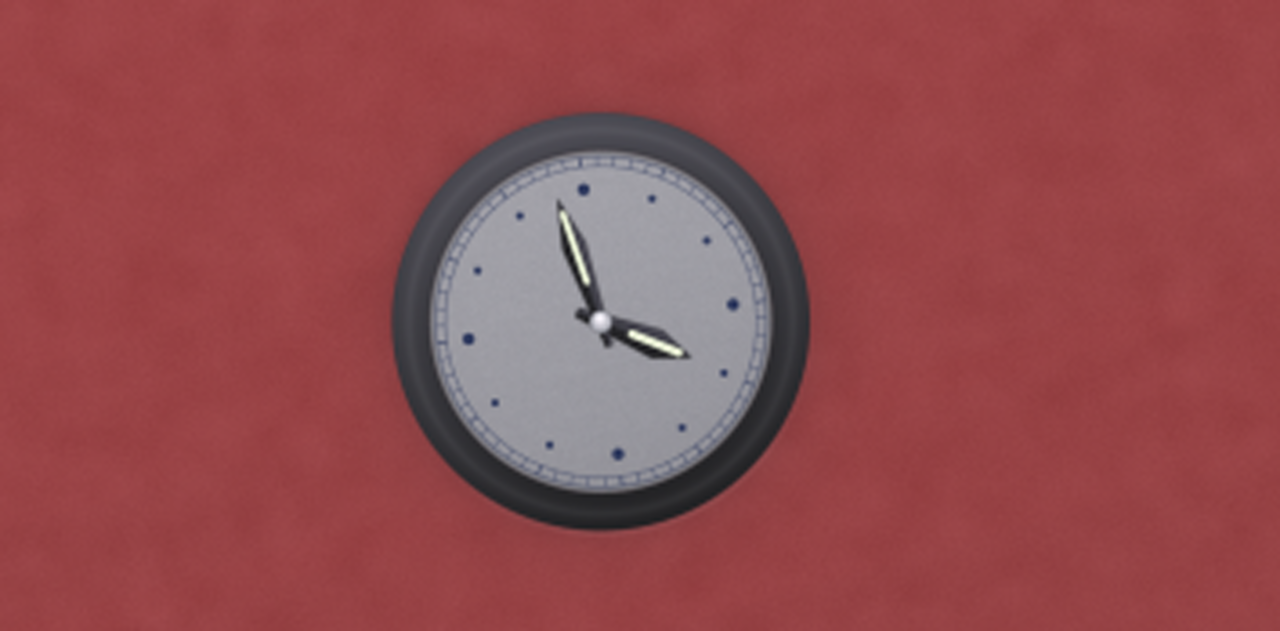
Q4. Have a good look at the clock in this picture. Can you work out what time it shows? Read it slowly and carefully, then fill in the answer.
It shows 3:58
